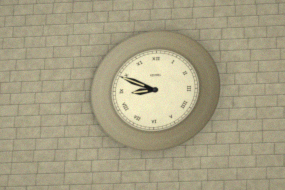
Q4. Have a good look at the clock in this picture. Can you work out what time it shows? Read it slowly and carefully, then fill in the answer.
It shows 8:49
